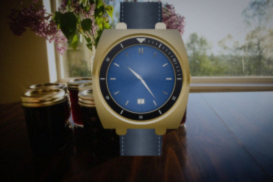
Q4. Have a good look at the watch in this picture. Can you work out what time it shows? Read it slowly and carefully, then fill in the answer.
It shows 10:24
